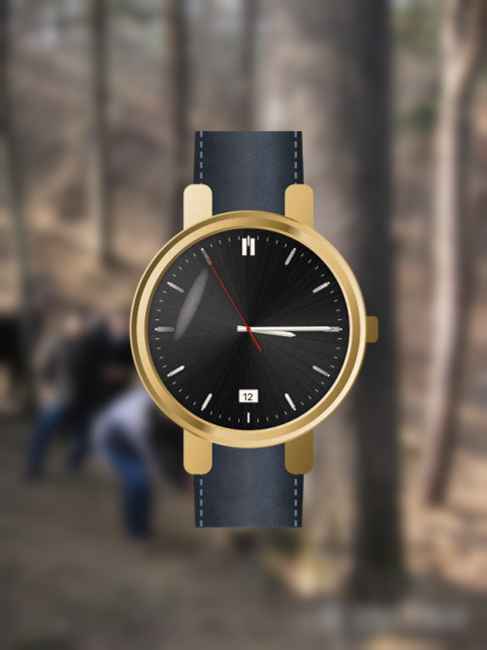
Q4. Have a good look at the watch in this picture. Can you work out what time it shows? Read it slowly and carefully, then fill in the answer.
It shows 3:14:55
